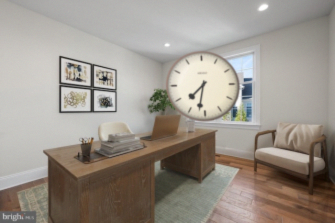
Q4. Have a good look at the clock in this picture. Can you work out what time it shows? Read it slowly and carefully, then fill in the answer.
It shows 7:32
